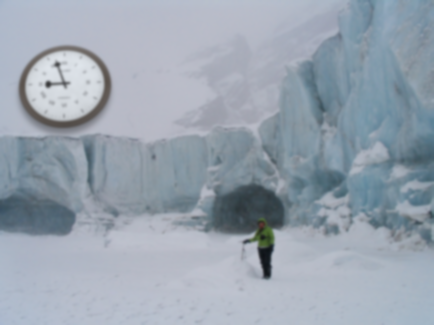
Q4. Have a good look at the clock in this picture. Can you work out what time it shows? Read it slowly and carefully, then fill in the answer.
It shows 8:57
